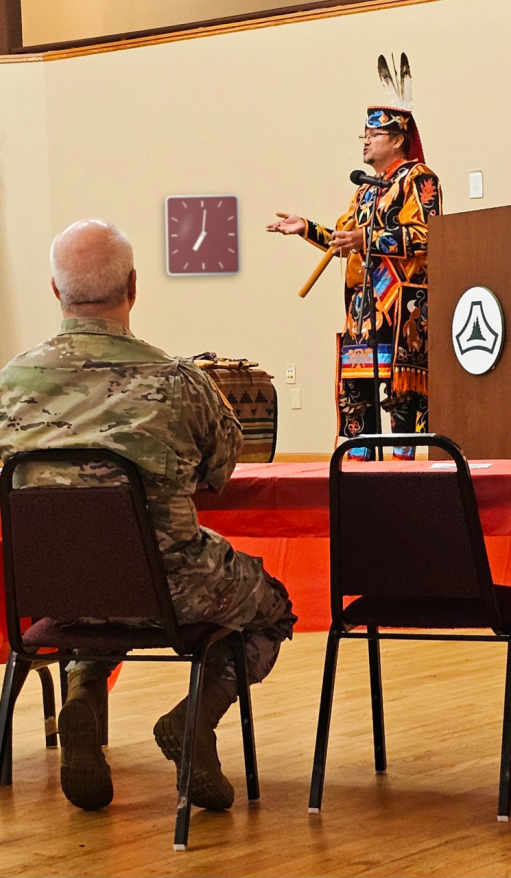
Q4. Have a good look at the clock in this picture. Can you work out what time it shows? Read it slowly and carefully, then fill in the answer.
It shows 7:01
